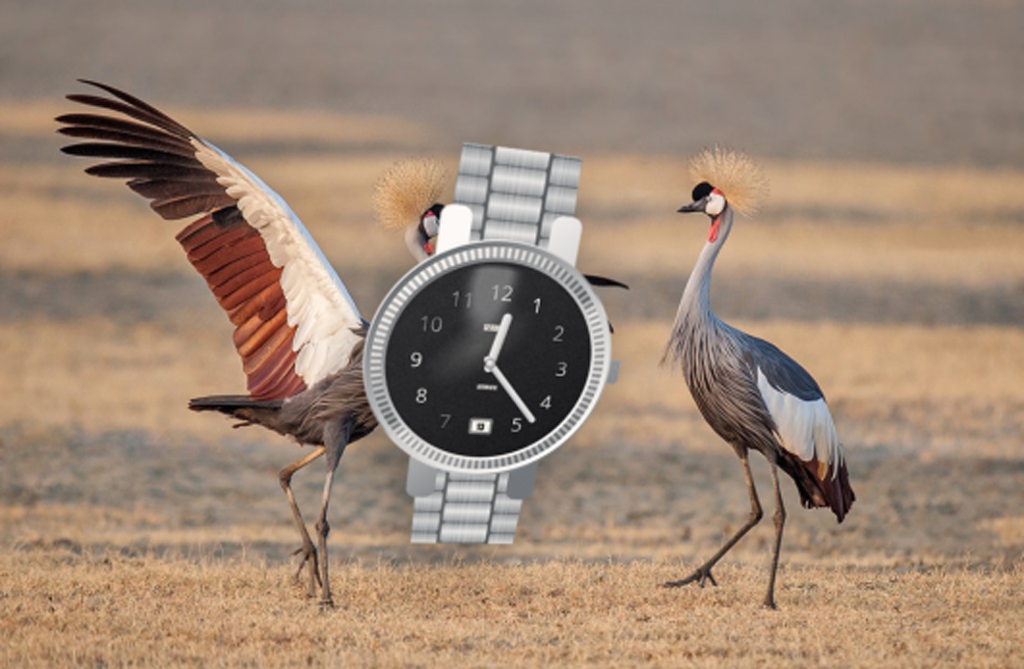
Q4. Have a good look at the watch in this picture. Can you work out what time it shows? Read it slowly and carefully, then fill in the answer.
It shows 12:23
